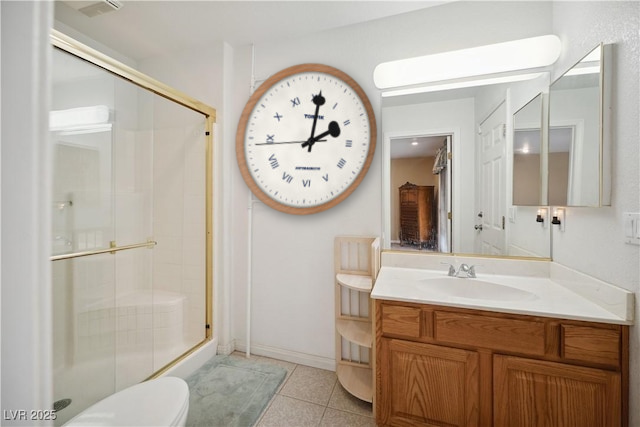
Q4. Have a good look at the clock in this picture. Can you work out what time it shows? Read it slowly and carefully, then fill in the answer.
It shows 2:00:44
